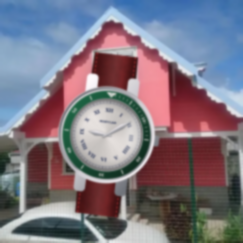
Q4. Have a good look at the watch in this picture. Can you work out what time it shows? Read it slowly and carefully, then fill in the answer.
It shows 9:09
